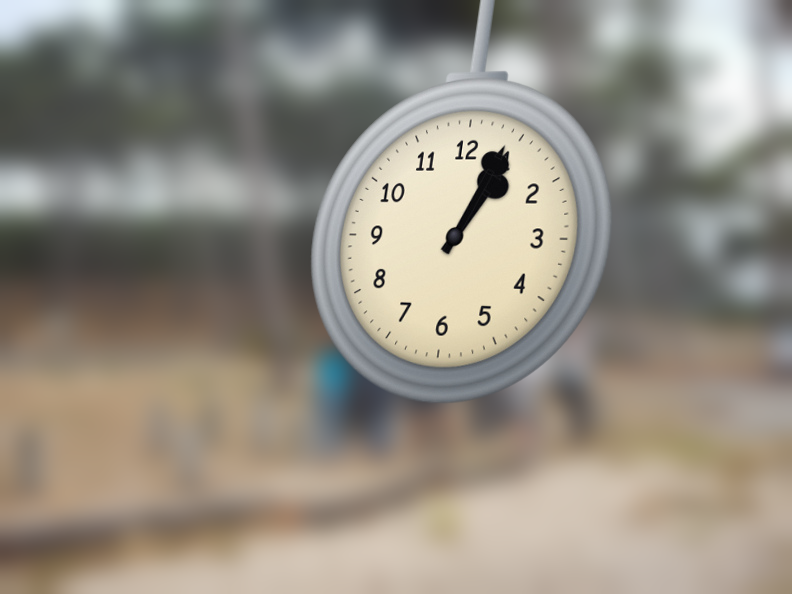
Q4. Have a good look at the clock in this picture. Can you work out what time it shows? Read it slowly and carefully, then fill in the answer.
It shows 1:04
